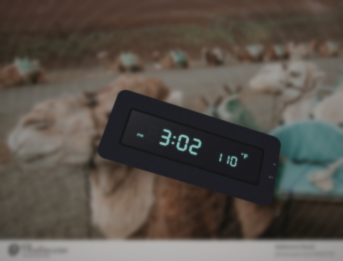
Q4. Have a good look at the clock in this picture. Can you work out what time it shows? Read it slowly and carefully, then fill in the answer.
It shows 3:02
